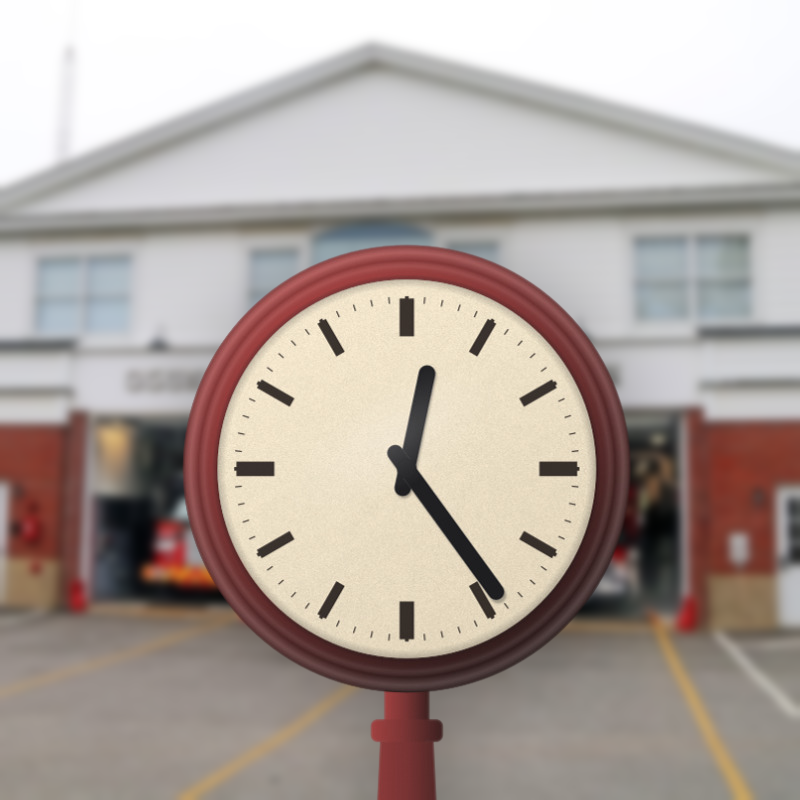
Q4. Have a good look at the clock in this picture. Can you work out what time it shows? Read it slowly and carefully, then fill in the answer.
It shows 12:24
